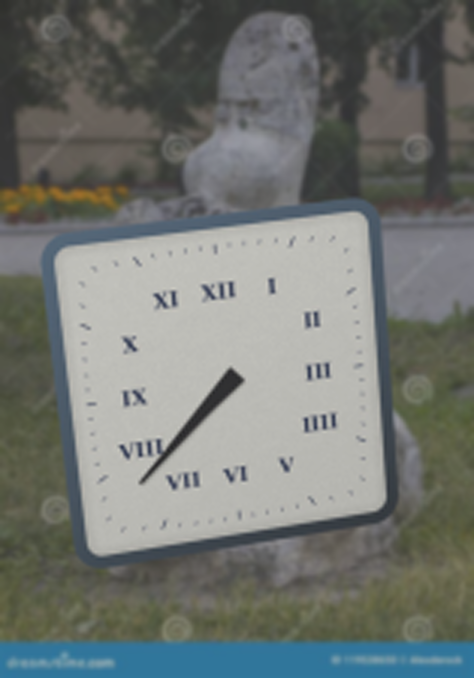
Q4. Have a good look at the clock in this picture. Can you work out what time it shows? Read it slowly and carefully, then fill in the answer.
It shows 7:38
